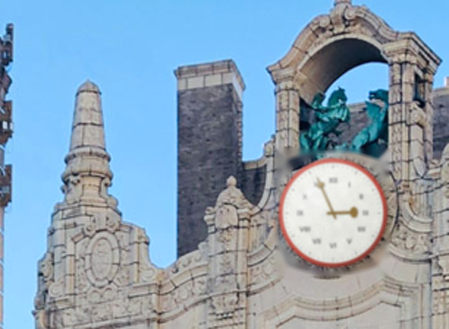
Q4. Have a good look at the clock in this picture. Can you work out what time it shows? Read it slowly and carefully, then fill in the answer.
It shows 2:56
